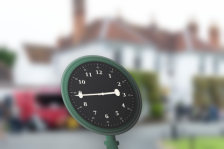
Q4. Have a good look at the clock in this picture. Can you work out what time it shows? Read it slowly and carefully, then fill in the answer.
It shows 2:44
